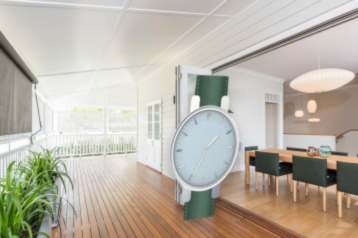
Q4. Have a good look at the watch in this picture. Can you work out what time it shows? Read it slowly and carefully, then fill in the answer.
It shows 1:34
